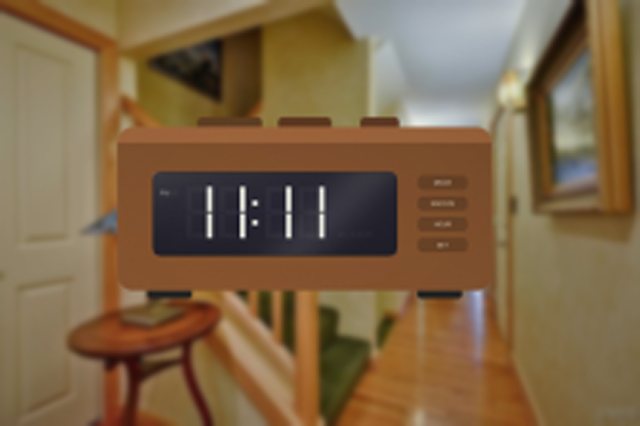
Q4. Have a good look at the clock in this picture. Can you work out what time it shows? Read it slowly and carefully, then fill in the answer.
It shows 11:11
